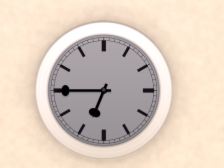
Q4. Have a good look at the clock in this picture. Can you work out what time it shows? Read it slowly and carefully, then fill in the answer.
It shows 6:45
